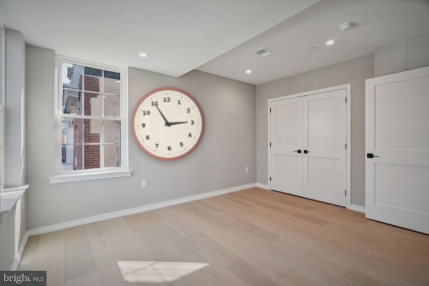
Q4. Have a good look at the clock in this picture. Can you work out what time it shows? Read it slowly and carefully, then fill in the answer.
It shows 2:55
